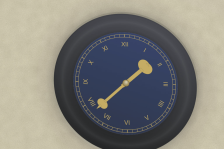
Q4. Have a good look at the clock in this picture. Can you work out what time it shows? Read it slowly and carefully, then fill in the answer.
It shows 1:38
